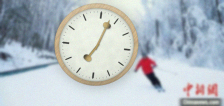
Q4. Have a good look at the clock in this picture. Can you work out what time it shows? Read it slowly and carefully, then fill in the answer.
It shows 7:03
